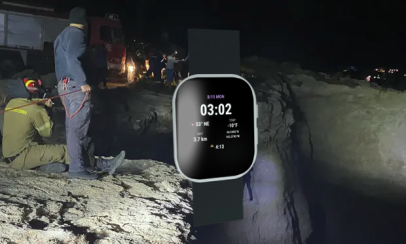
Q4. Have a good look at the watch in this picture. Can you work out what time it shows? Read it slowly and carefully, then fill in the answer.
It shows 3:02
